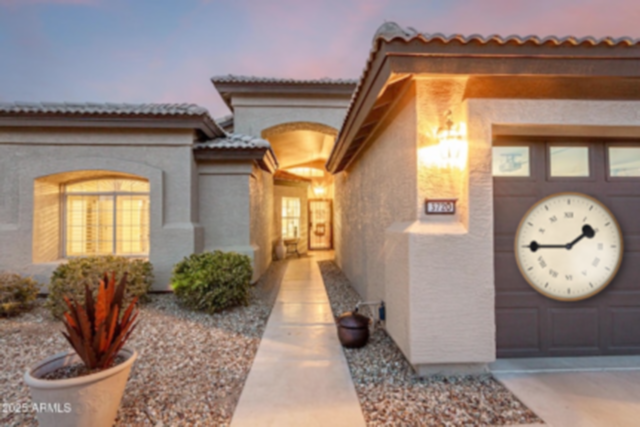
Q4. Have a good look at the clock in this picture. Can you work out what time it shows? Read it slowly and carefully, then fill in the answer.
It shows 1:45
